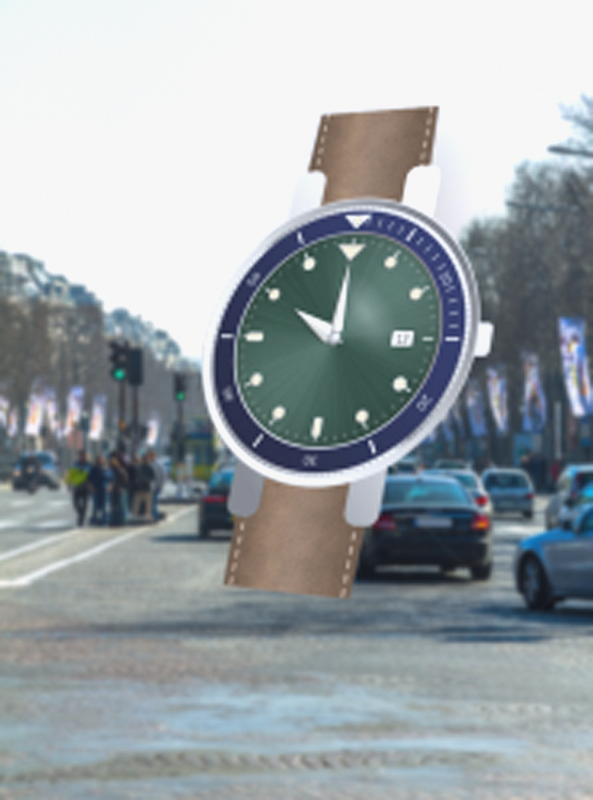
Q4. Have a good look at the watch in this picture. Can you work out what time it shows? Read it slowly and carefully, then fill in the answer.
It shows 10:00
